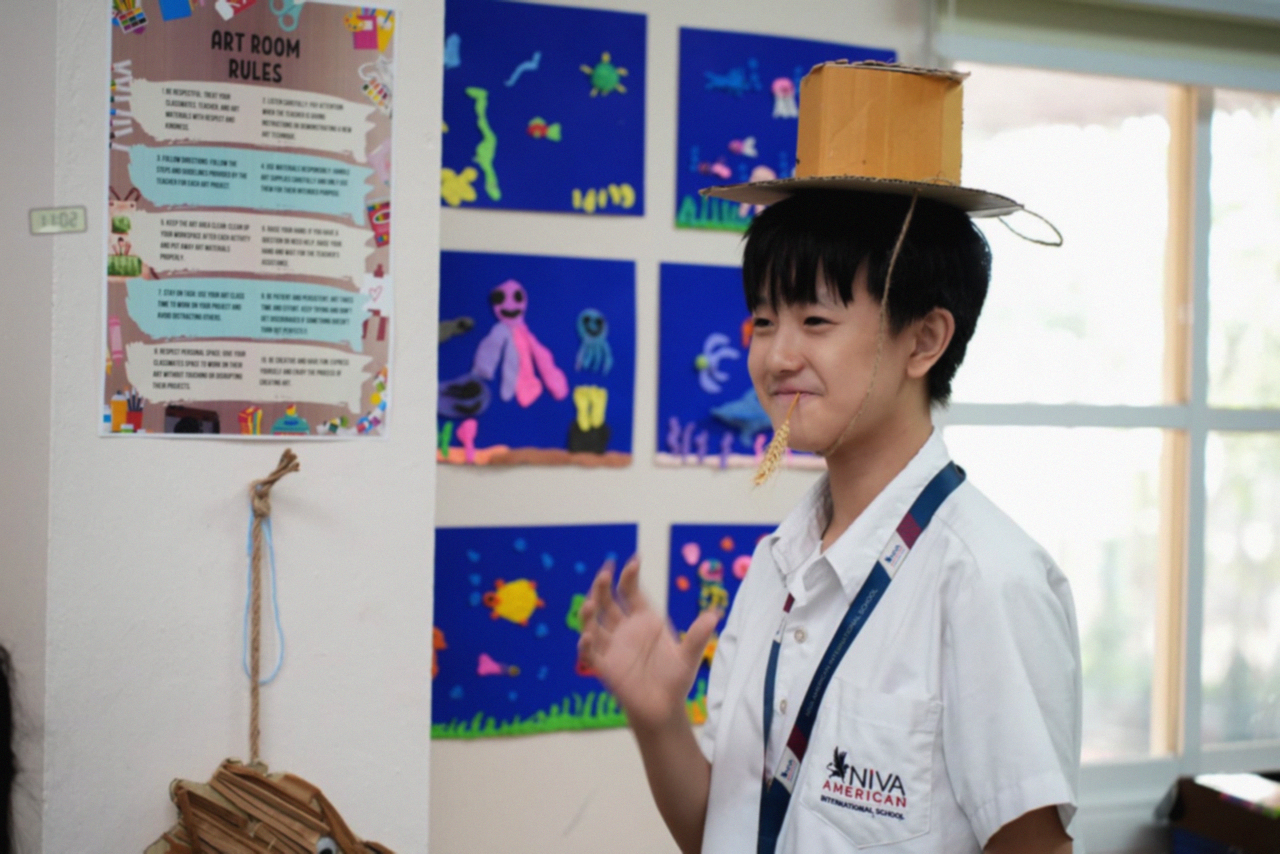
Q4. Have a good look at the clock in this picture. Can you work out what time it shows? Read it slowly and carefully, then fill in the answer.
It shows 11:02
